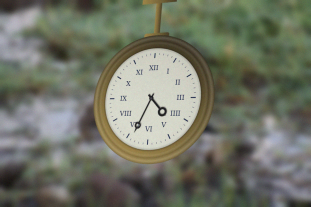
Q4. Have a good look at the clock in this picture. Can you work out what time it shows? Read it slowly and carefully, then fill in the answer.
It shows 4:34
